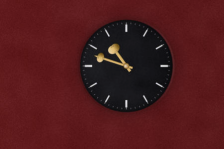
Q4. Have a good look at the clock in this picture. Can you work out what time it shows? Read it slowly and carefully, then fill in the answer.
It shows 10:48
